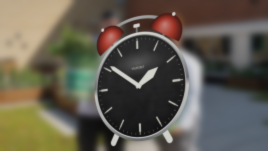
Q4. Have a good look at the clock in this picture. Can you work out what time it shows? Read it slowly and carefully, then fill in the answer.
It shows 1:51
